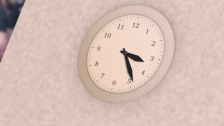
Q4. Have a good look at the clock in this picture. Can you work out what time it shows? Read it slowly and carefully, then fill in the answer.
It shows 3:24
